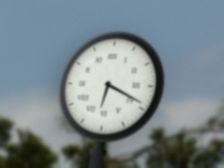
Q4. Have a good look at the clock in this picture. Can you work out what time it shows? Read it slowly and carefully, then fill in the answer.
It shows 6:19
